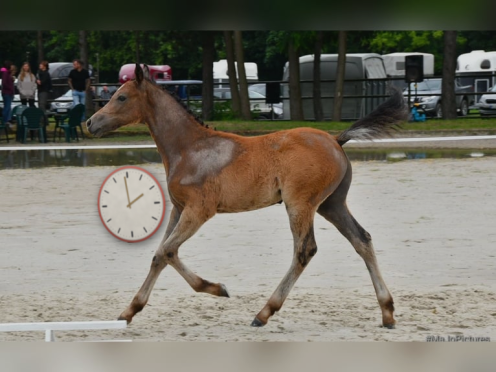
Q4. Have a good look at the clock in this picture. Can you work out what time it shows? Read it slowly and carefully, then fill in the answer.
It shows 1:59
